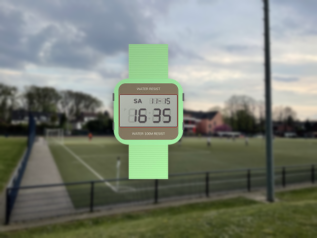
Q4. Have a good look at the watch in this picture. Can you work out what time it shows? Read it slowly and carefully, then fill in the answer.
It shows 16:35
